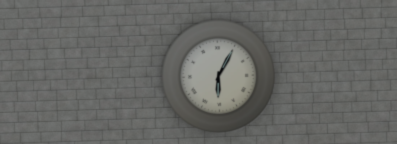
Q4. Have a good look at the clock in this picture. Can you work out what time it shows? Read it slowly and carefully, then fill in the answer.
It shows 6:05
